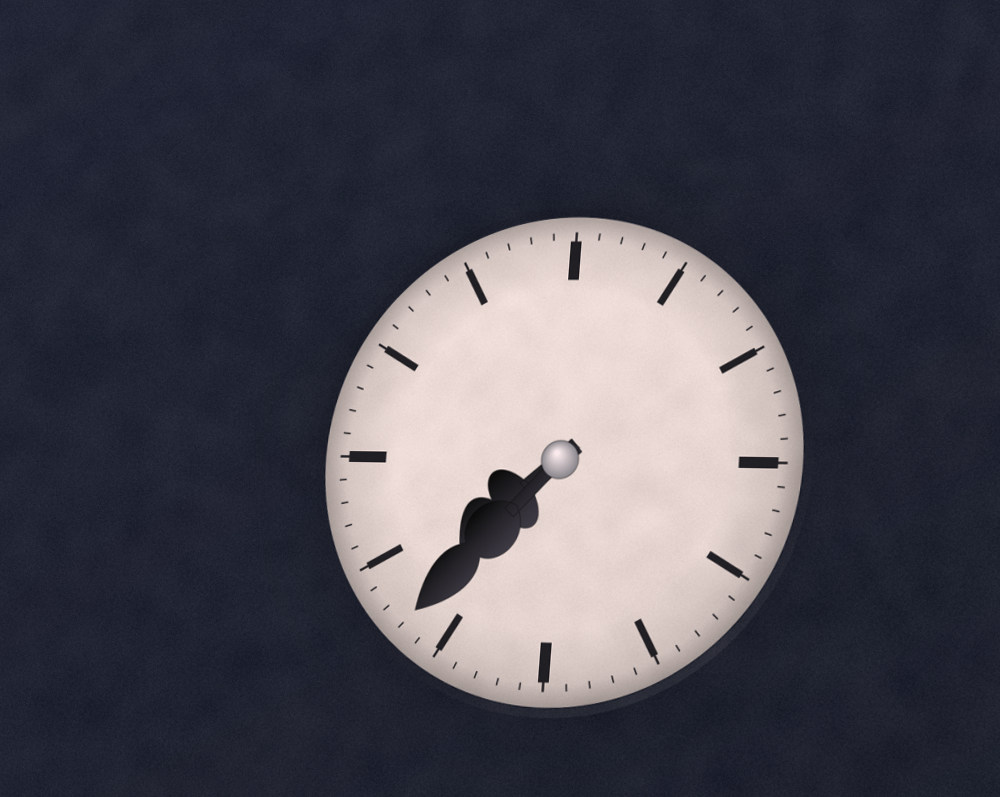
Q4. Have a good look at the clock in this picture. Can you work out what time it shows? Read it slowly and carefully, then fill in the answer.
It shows 7:37
